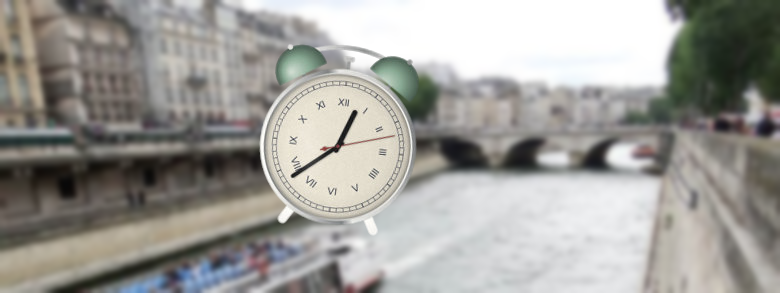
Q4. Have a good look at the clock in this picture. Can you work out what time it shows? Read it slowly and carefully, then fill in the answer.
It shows 12:38:12
